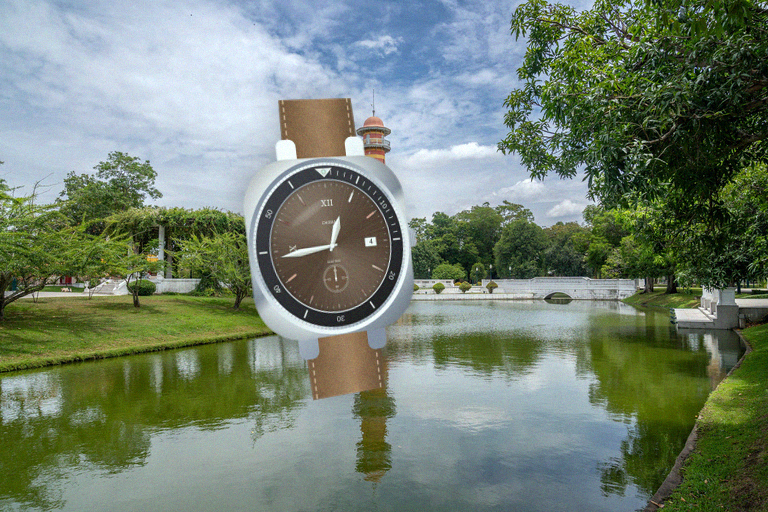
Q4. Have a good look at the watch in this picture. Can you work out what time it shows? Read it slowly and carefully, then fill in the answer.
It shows 12:44
